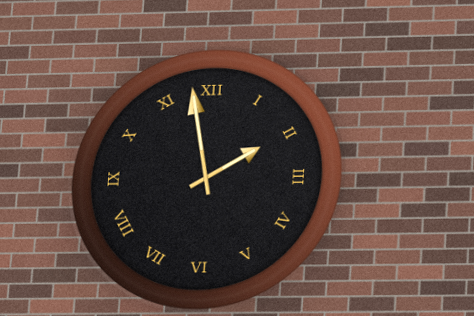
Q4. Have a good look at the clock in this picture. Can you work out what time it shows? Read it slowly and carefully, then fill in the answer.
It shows 1:58
